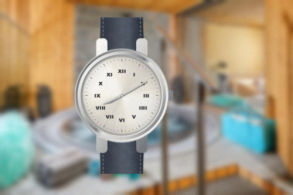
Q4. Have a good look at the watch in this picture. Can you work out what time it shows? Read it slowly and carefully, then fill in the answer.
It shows 8:10
